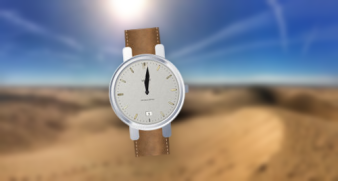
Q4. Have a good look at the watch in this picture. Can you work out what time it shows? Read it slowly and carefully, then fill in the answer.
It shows 12:01
